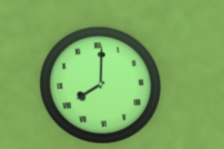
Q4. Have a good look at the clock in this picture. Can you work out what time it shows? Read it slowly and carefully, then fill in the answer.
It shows 8:01
